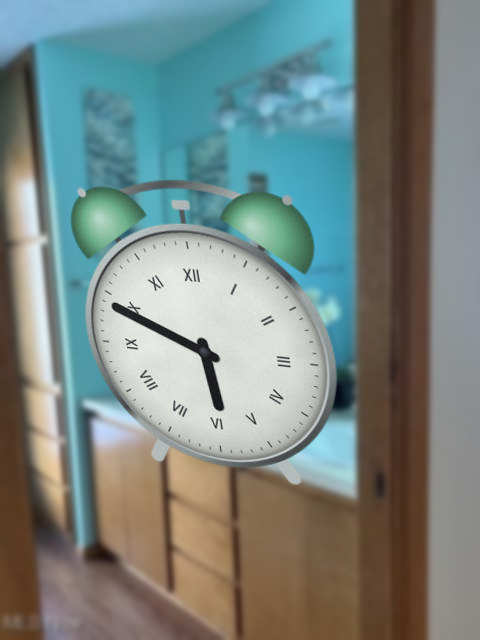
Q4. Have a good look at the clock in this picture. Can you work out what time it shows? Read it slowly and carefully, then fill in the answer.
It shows 5:49
